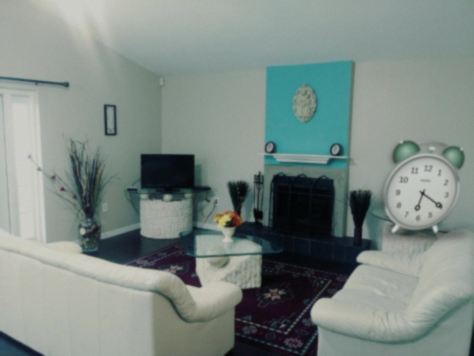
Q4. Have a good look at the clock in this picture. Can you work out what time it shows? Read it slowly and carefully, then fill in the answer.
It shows 6:20
